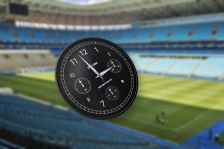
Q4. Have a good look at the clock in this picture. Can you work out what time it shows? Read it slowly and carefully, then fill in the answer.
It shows 2:58
